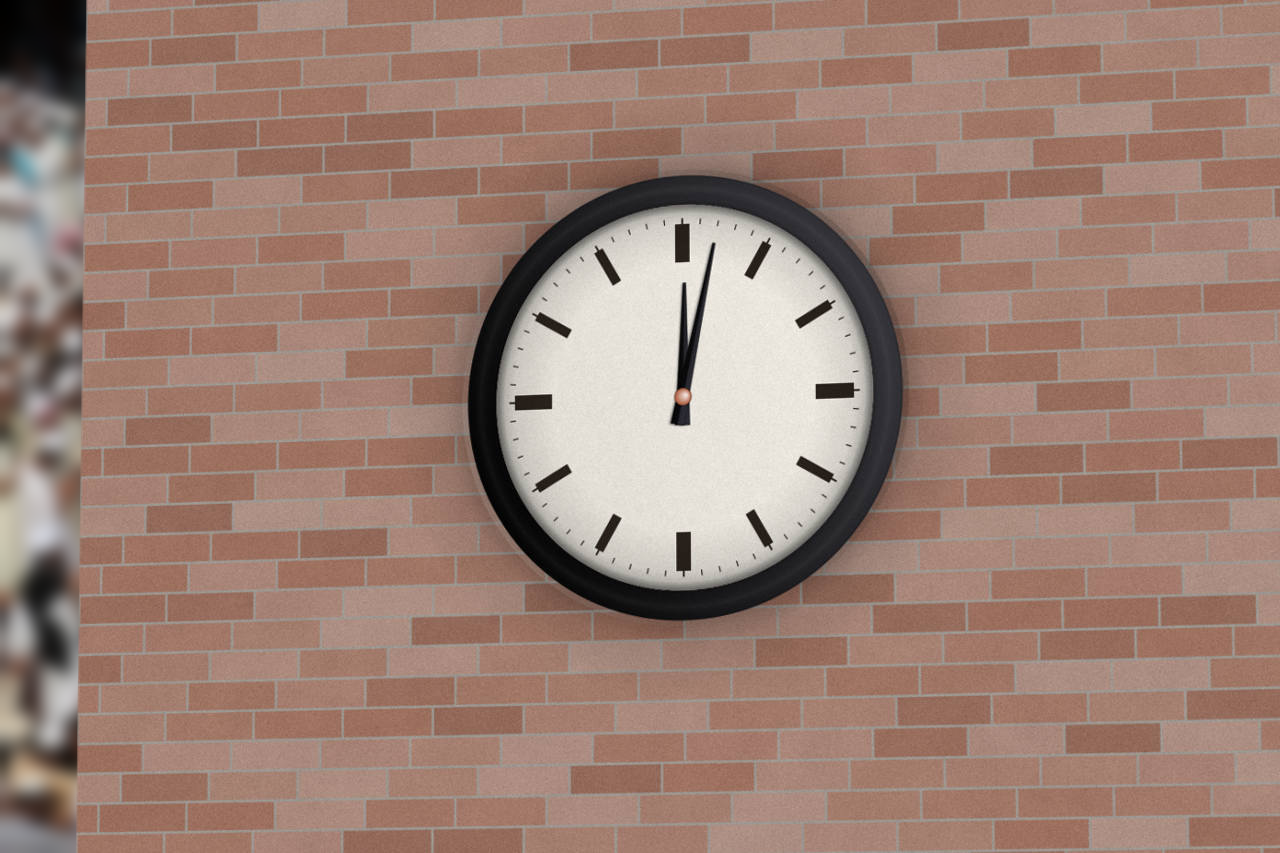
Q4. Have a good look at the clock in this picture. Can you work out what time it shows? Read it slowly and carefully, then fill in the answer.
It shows 12:02
